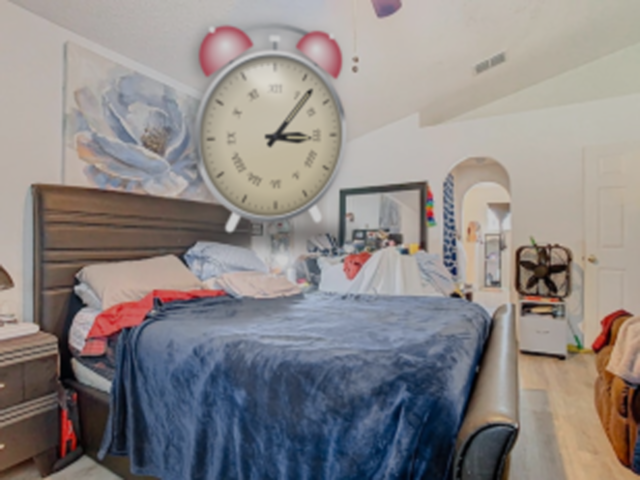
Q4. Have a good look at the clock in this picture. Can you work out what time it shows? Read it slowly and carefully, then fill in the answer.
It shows 3:07
